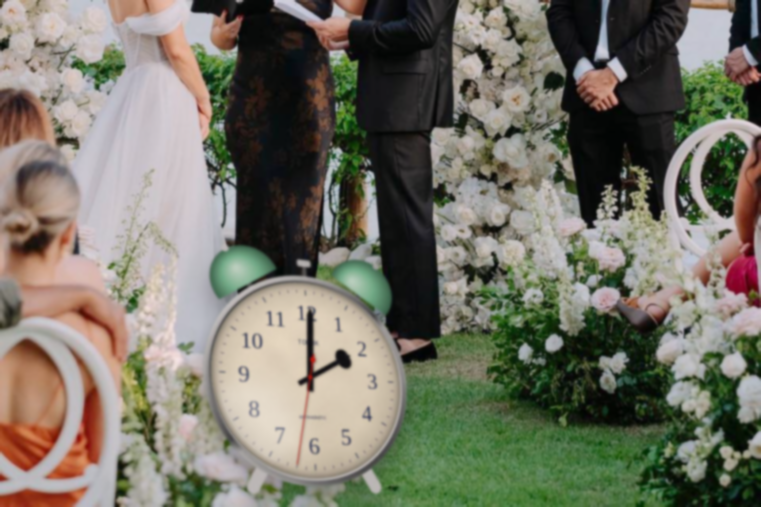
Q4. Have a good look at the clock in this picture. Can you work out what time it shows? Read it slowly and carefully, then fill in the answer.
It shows 2:00:32
